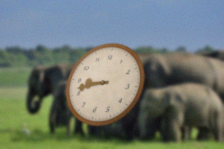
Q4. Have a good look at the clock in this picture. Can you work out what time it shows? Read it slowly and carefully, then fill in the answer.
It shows 8:42
